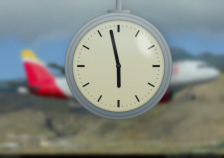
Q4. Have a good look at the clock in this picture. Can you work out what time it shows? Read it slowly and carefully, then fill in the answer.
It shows 5:58
